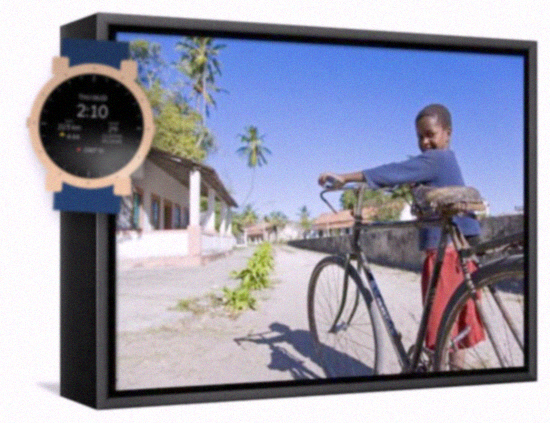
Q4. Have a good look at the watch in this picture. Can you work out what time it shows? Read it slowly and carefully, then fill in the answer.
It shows 2:10
